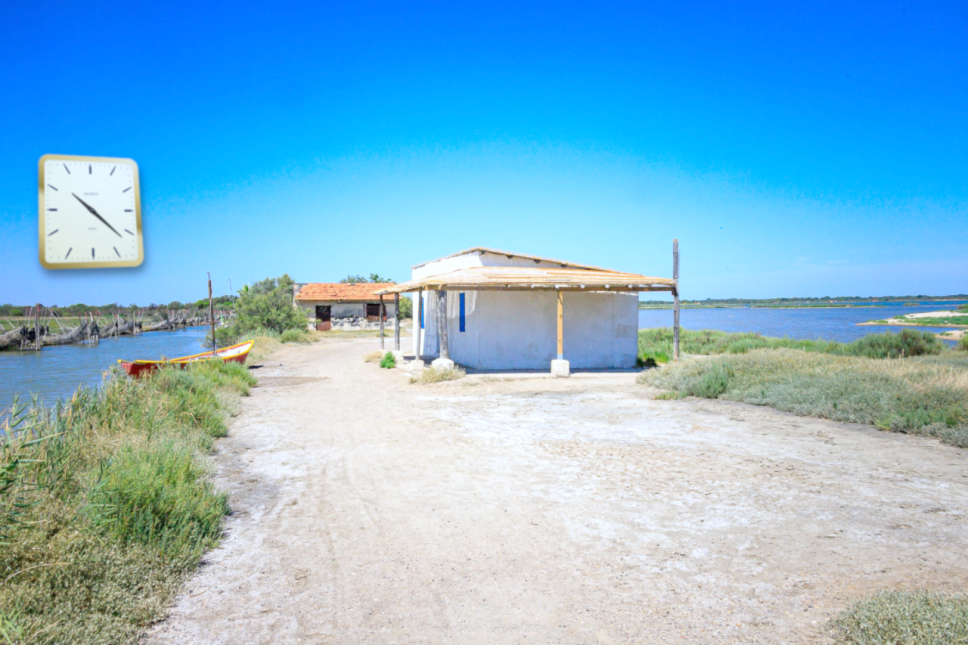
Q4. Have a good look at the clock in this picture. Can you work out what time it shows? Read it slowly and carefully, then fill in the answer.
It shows 10:22
